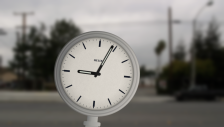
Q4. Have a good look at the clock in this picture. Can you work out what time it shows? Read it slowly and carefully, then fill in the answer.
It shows 9:04
